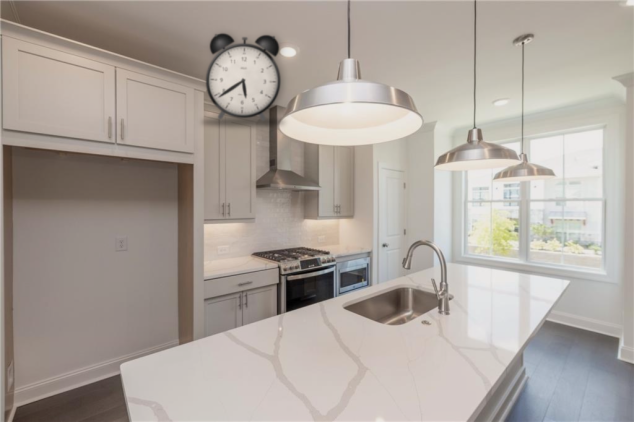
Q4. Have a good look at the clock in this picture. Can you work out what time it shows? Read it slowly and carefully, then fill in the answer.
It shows 5:39
